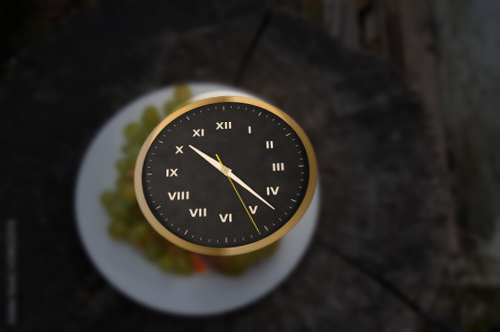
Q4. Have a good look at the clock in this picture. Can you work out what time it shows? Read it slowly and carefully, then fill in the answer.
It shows 10:22:26
